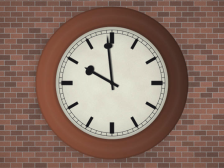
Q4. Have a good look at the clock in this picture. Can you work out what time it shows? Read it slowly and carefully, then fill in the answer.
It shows 9:59
